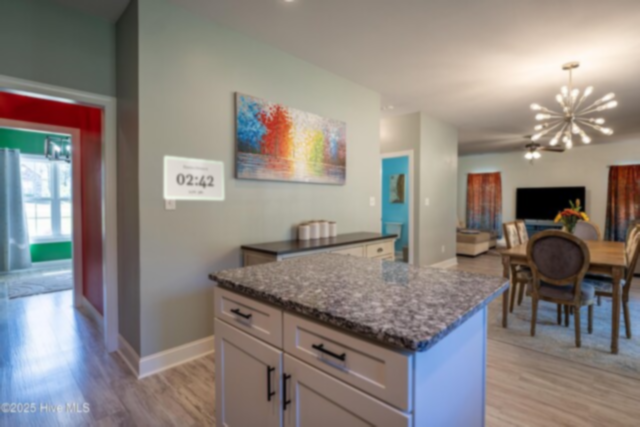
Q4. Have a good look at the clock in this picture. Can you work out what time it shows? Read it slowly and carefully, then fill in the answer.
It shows 2:42
